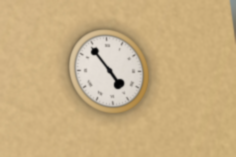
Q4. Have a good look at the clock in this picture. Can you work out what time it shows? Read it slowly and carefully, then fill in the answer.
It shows 4:54
